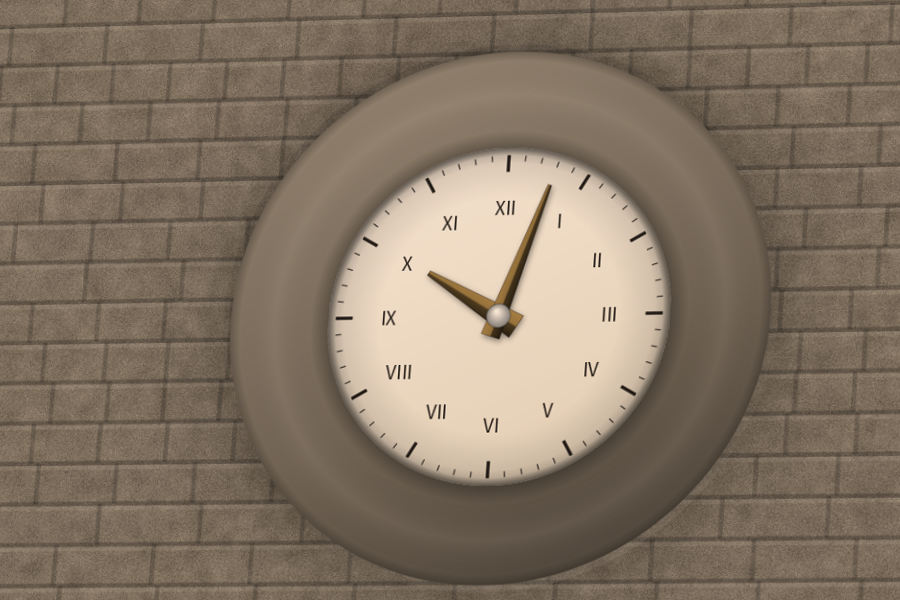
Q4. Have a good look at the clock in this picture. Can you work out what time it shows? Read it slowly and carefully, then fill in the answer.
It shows 10:03
